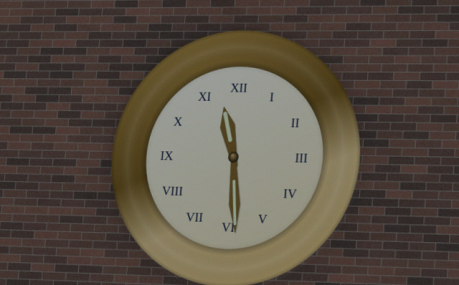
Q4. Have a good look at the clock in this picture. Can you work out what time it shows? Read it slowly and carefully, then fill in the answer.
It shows 11:29
